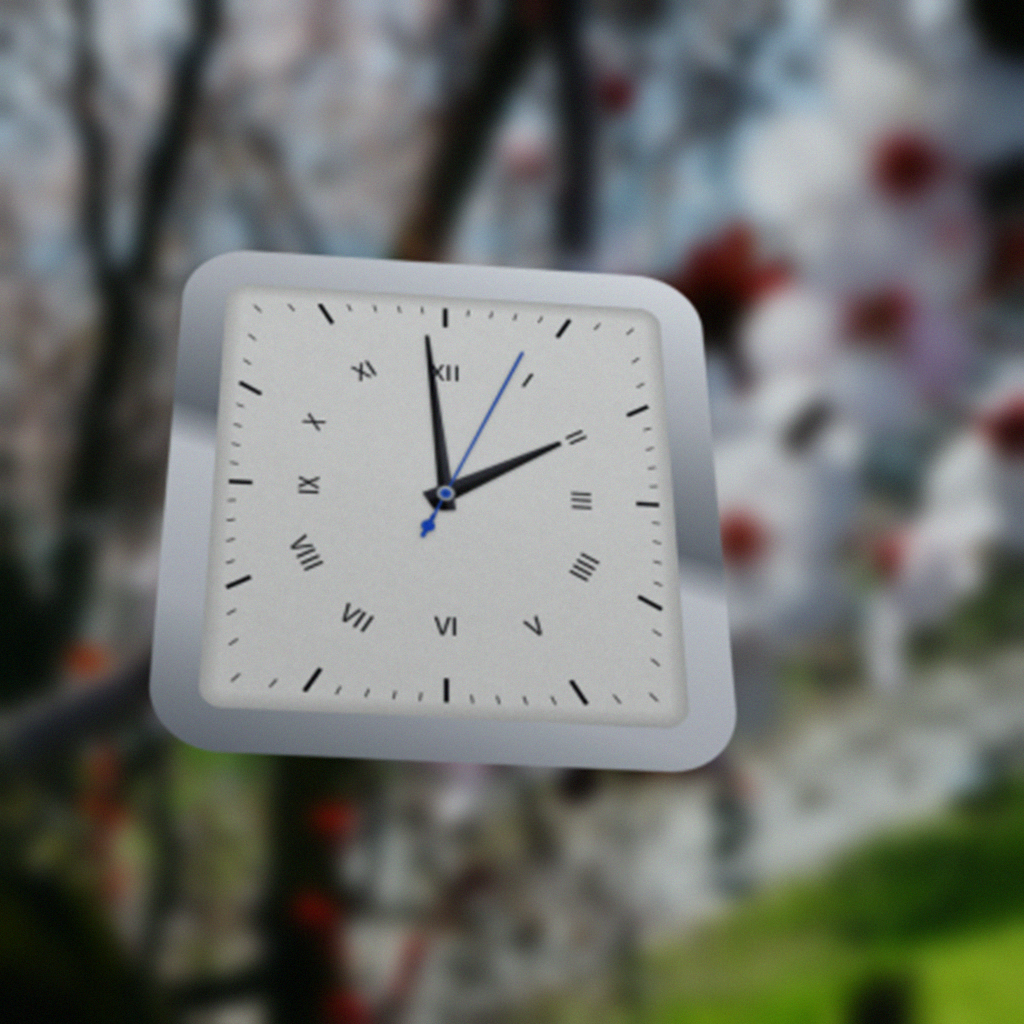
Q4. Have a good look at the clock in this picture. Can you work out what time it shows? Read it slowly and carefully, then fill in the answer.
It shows 1:59:04
